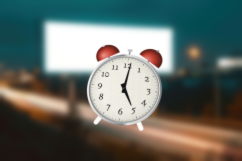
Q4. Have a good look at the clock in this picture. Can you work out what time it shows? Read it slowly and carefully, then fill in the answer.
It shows 5:01
